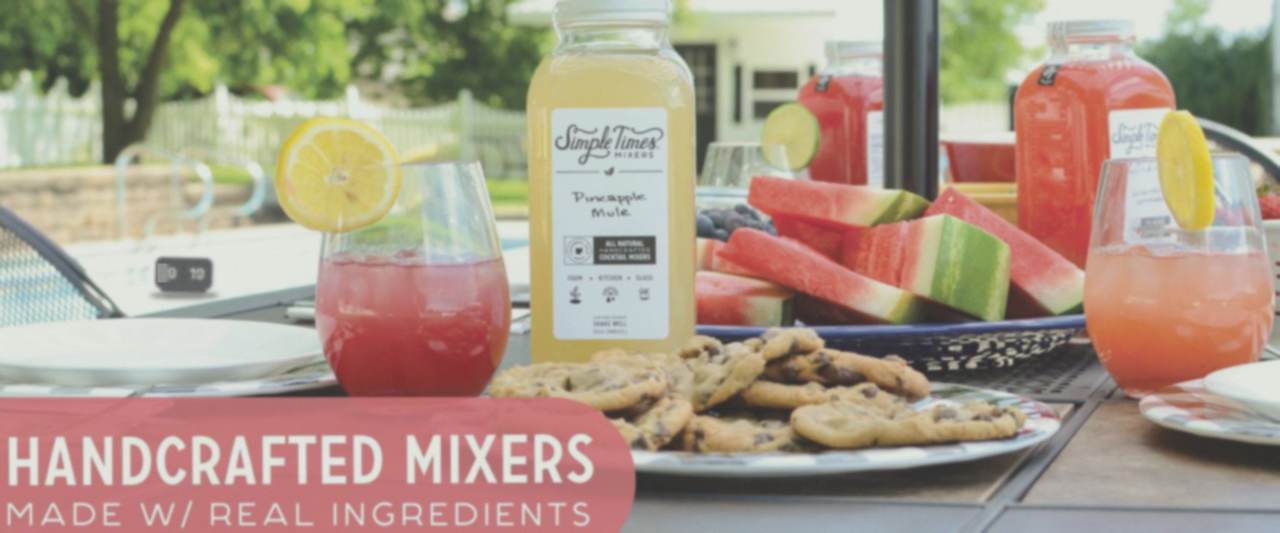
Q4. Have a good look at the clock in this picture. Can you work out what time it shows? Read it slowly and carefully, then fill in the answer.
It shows 9:19
